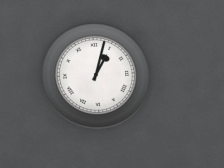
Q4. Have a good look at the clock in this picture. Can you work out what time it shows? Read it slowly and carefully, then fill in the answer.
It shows 1:03
